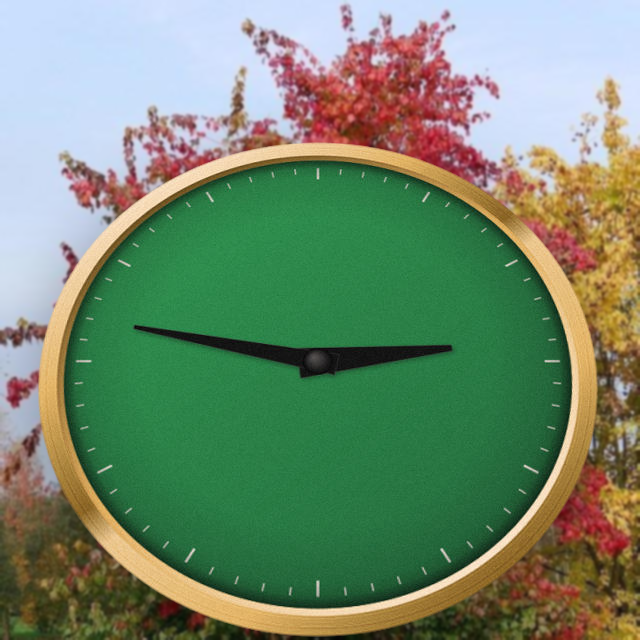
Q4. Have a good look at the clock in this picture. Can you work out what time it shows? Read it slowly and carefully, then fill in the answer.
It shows 2:47
